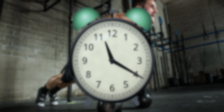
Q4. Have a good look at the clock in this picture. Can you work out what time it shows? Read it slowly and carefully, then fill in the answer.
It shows 11:20
